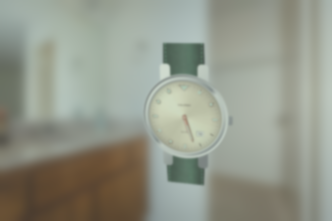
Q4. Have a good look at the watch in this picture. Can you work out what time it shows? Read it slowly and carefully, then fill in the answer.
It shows 5:27
